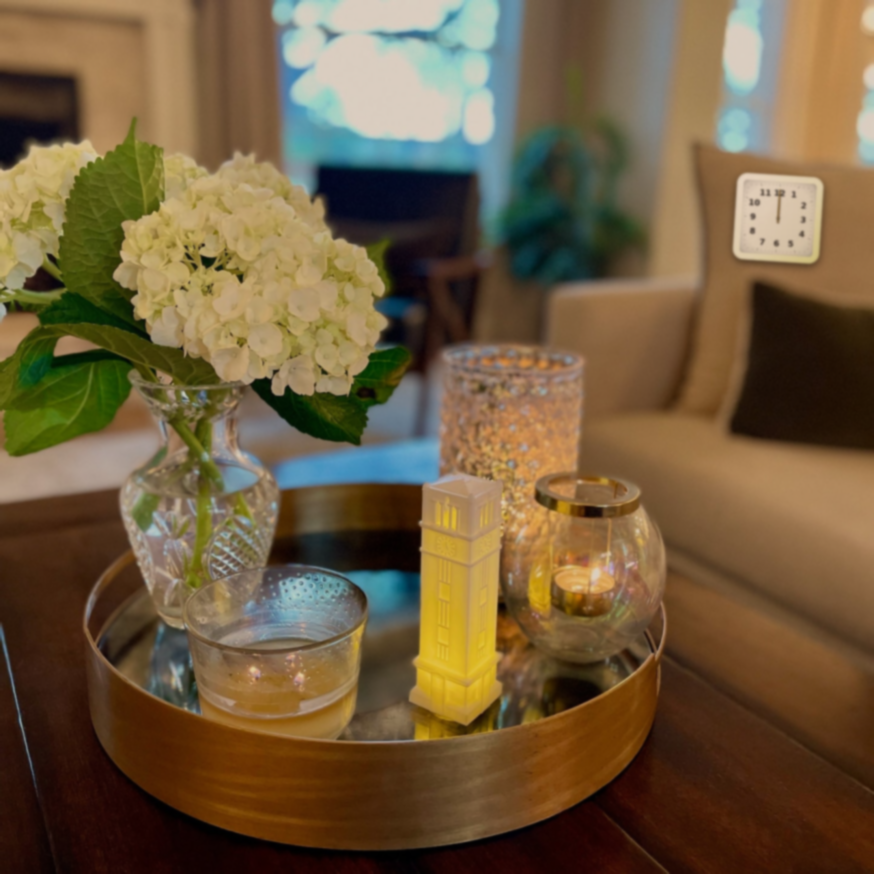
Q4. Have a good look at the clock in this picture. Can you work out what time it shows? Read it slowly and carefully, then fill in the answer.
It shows 12:00
